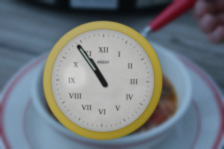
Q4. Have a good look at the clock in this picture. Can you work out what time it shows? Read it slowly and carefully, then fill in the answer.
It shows 10:54
